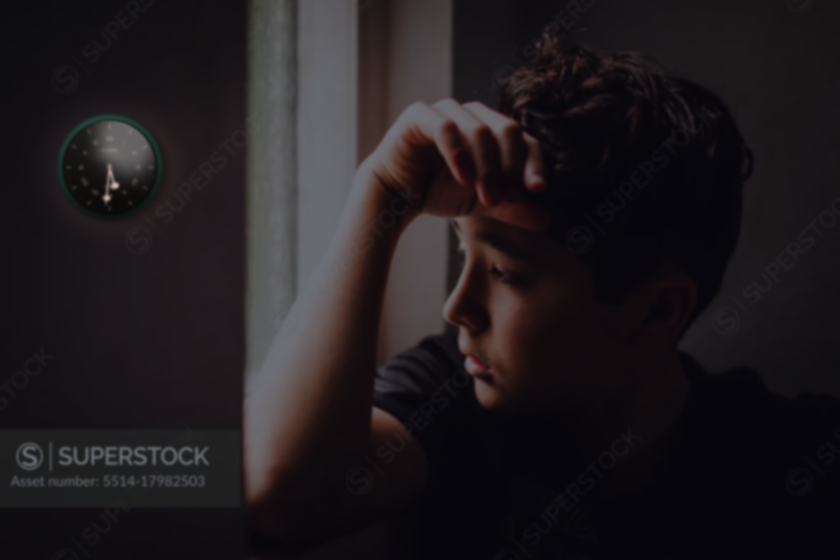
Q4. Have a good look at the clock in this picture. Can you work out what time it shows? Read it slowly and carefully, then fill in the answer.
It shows 5:31
